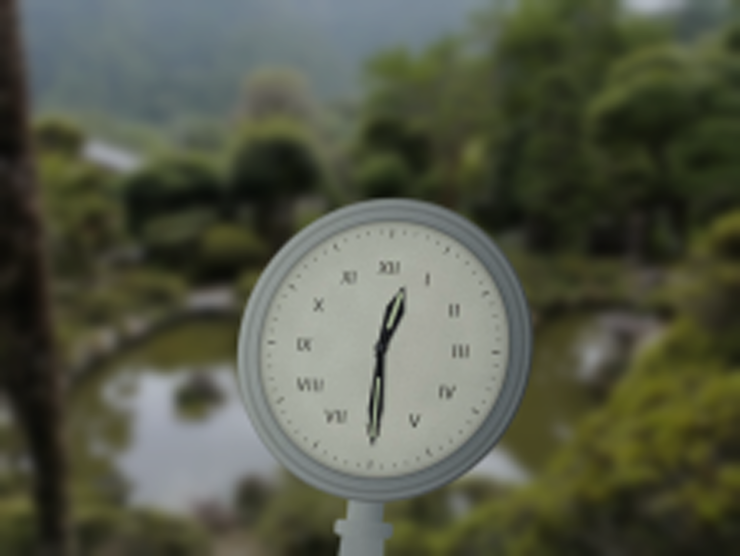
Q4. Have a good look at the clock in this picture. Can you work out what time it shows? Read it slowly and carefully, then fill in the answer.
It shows 12:30
